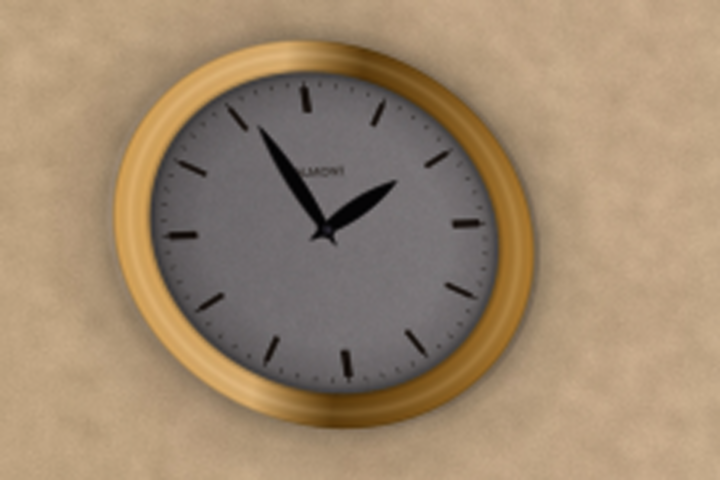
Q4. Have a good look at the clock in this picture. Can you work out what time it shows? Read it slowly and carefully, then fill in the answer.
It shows 1:56
